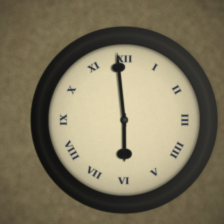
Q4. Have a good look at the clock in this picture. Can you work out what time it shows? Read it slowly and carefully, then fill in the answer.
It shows 5:59
